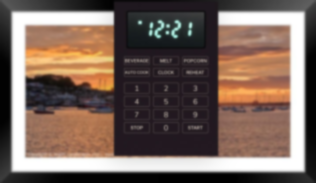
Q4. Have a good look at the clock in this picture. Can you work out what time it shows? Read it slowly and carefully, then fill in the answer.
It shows 12:21
